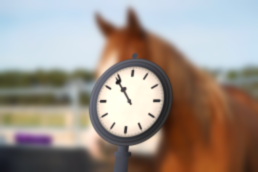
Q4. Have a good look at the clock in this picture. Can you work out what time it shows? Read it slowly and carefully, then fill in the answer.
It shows 10:54
